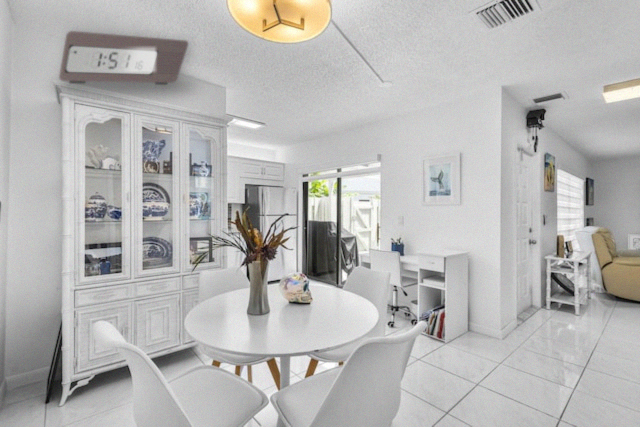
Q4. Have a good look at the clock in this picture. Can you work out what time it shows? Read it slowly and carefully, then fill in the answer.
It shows 1:51
